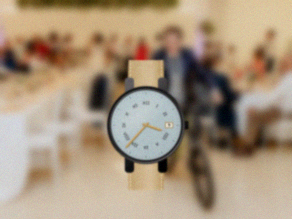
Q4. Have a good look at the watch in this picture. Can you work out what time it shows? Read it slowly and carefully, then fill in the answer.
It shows 3:37
